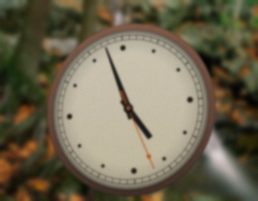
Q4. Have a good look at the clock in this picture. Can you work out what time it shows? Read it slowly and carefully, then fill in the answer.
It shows 4:57:27
